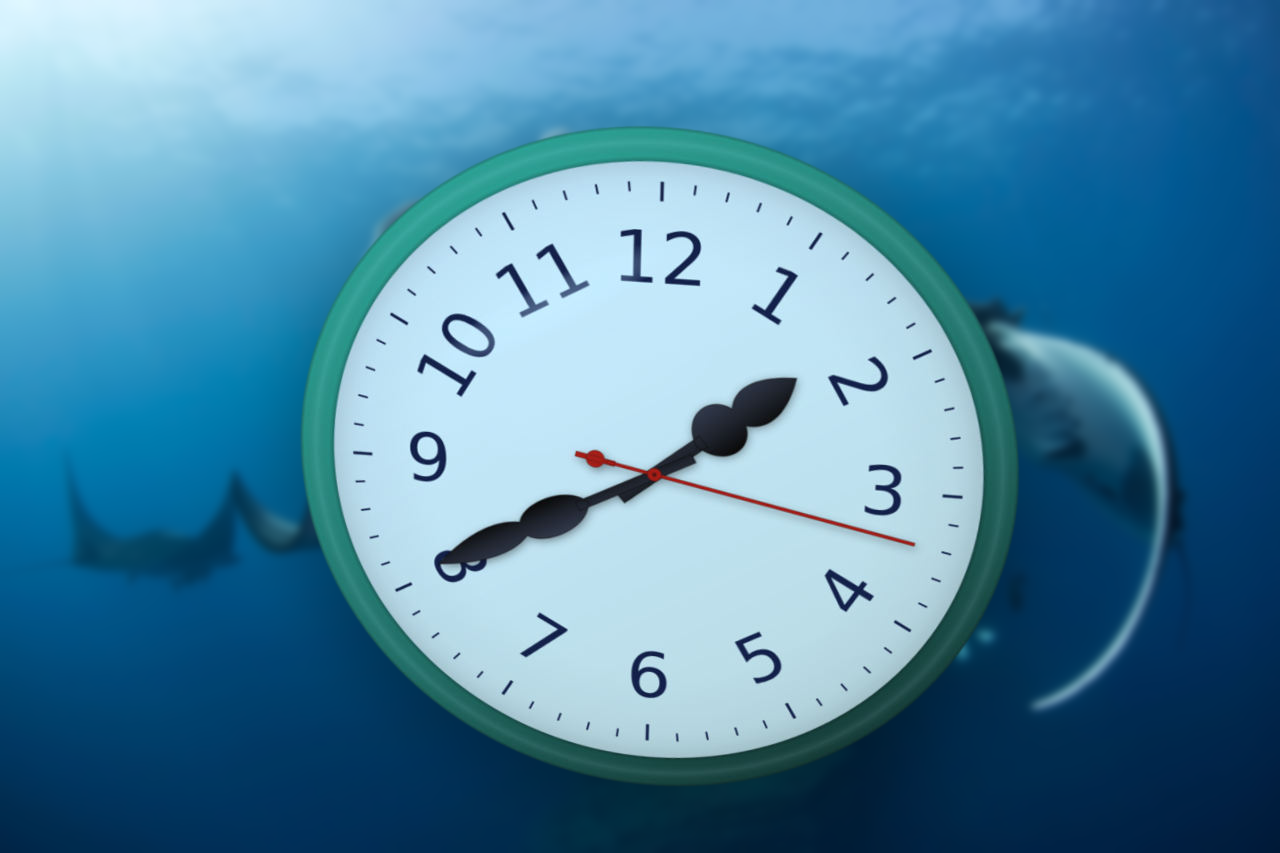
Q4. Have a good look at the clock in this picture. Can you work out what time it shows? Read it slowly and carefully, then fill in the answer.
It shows 1:40:17
